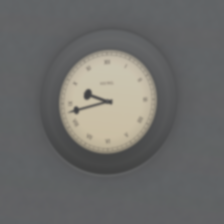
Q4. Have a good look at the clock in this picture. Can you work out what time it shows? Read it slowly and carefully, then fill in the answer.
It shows 9:43
